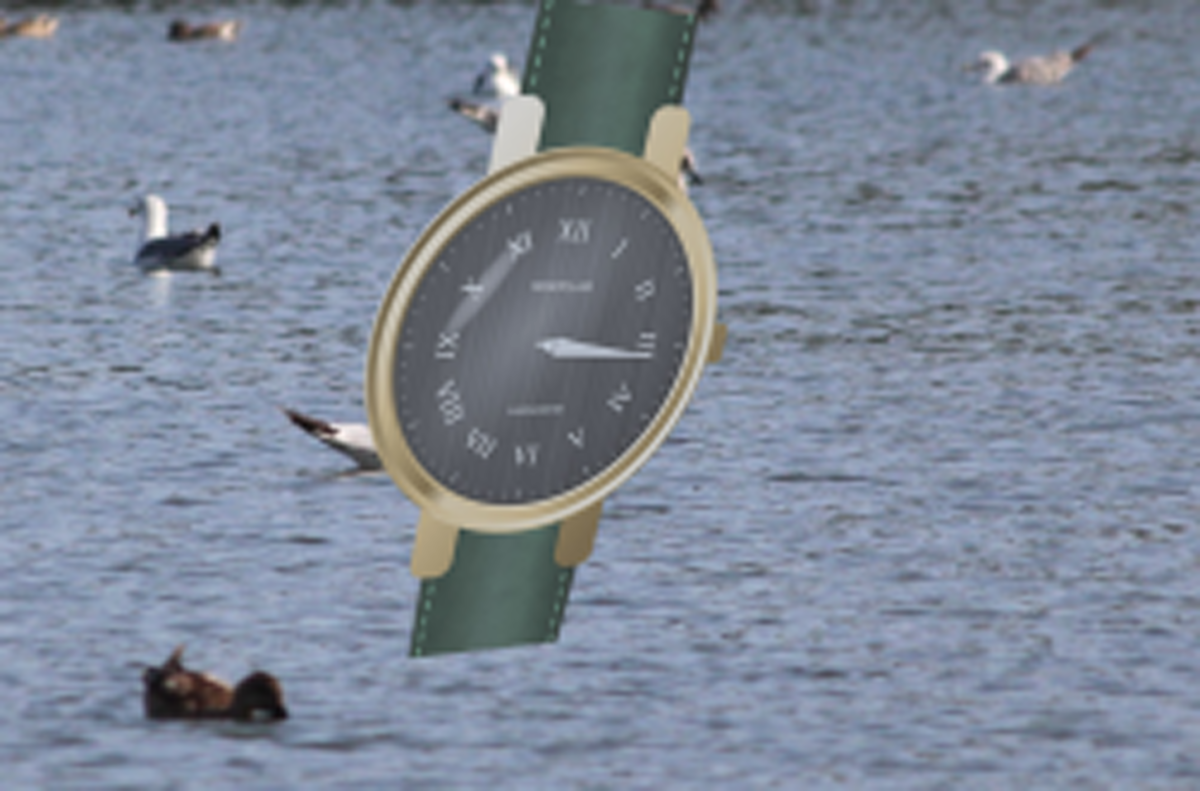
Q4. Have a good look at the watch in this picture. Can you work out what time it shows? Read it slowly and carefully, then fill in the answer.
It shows 3:16
